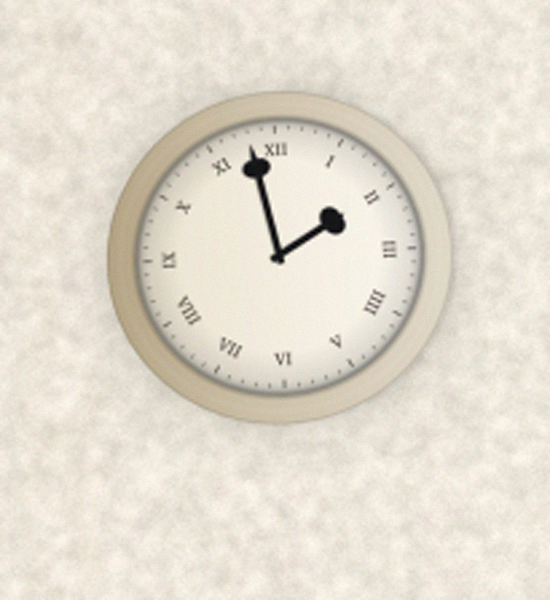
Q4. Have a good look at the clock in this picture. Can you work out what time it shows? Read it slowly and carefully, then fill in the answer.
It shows 1:58
